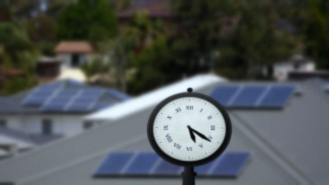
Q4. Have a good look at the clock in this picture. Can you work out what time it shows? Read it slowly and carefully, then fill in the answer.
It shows 5:21
